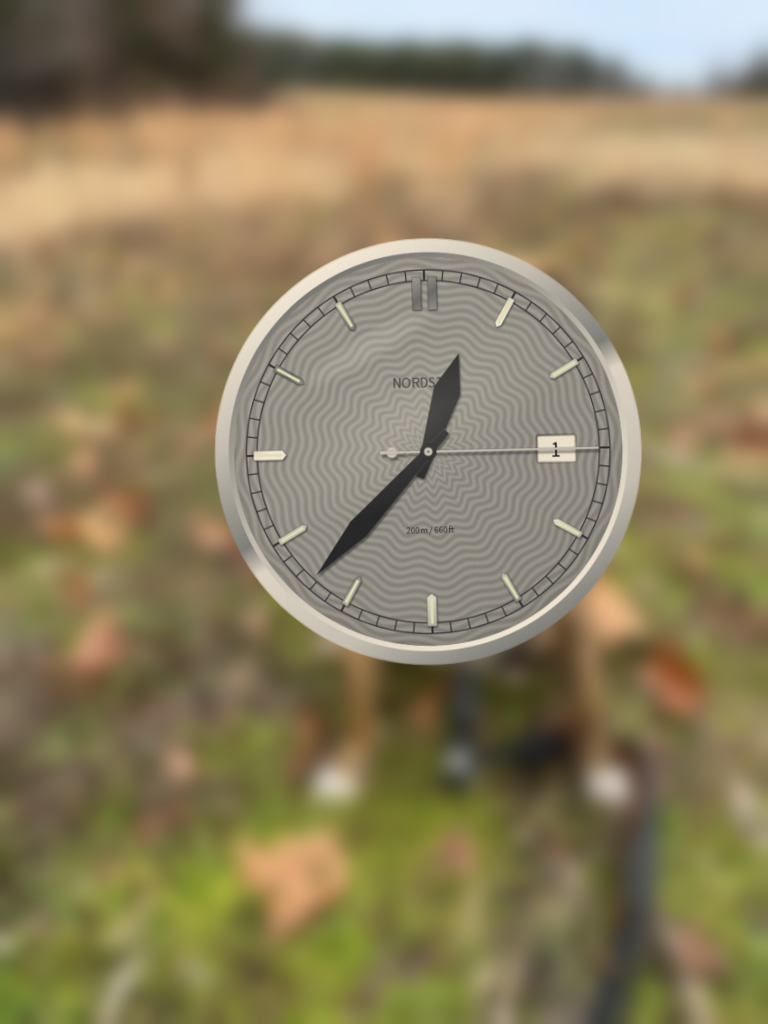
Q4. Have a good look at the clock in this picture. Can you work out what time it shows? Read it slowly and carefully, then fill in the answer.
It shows 12:37:15
